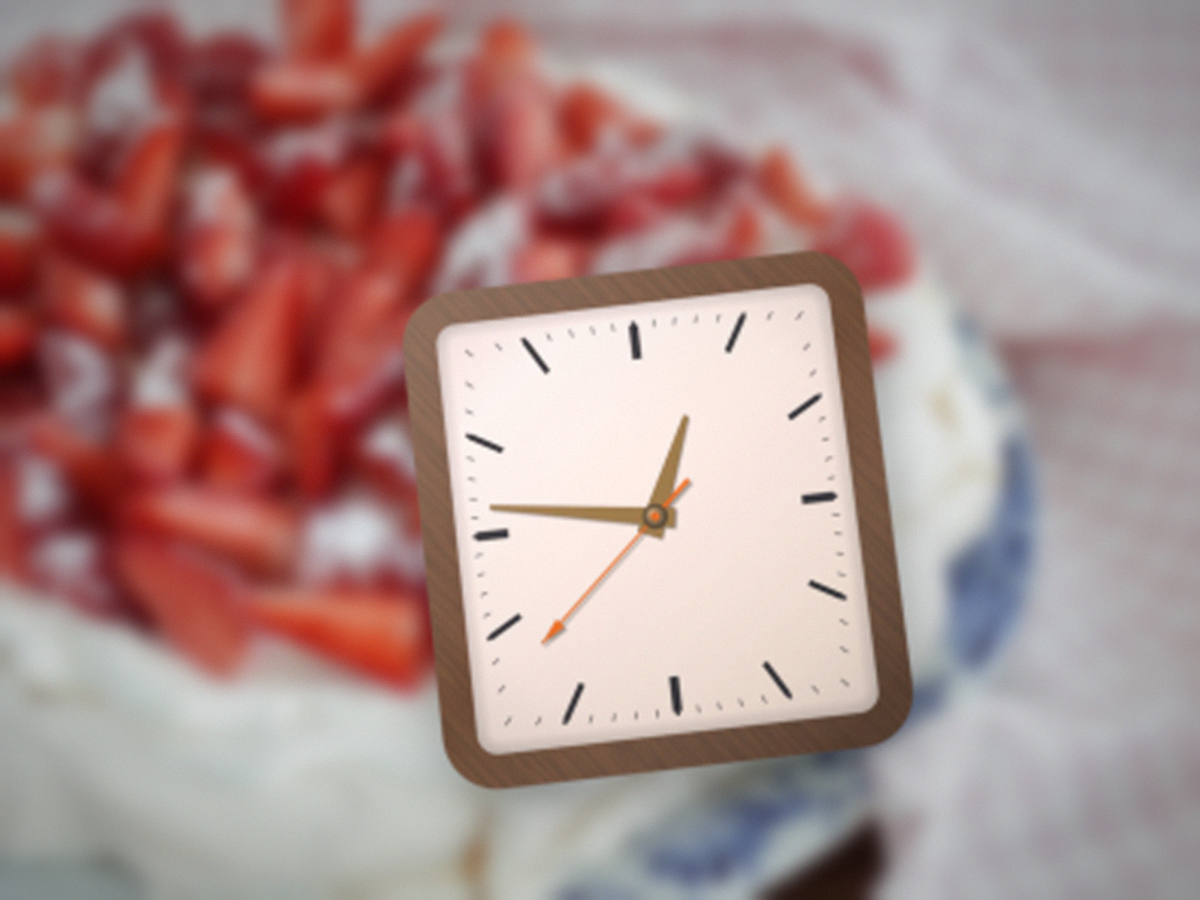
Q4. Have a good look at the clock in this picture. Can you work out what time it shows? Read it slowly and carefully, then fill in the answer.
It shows 12:46:38
